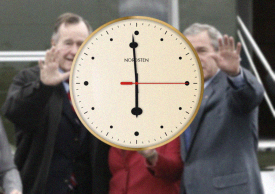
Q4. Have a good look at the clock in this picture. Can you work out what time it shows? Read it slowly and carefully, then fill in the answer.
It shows 5:59:15
